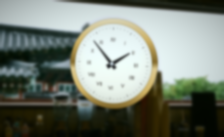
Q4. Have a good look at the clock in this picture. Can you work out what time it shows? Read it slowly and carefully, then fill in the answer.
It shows 1:53
